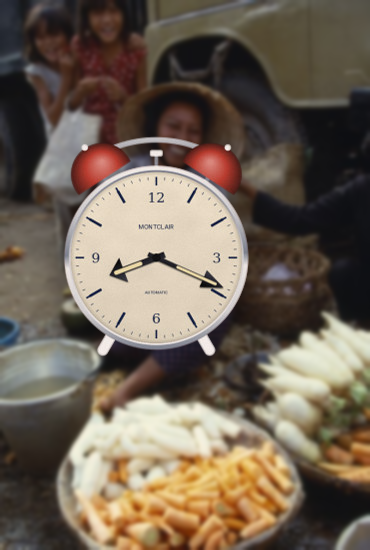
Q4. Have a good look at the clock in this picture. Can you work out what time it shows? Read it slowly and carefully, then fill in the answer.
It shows 8:19
